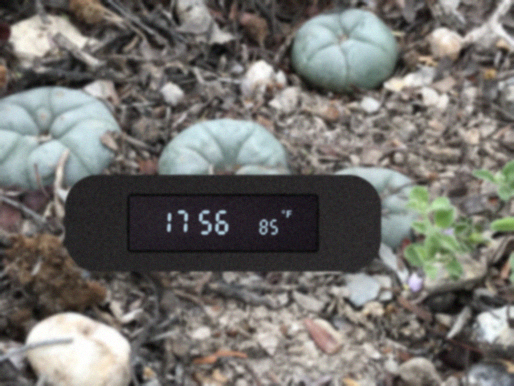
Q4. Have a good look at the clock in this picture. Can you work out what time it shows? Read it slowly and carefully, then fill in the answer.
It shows 17:56
